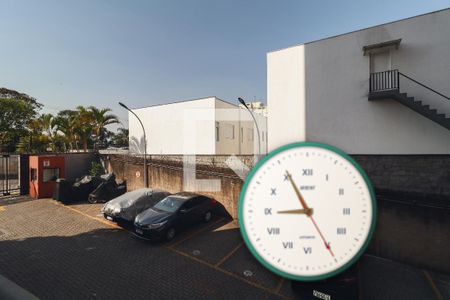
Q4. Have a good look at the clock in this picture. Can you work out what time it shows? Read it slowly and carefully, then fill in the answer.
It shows 8:55:25
